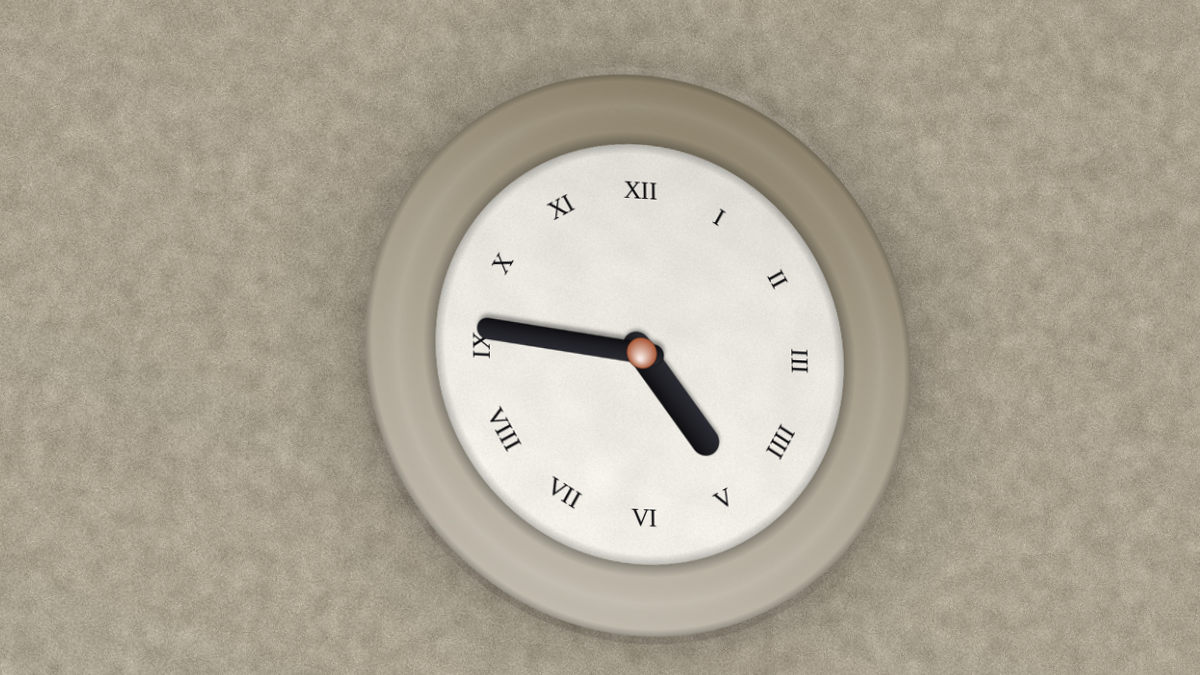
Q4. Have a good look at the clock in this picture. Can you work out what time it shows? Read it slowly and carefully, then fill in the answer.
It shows 4:46
